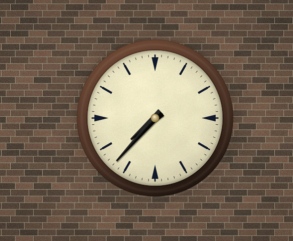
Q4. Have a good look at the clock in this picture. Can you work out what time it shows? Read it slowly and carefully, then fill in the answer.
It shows 7:37
